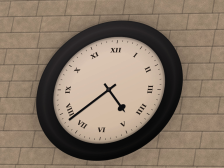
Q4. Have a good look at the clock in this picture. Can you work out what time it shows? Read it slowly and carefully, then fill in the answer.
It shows 4:38
